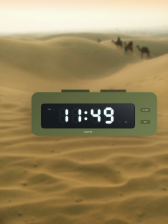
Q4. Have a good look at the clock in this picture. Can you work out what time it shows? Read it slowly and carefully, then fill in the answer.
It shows 11:49
